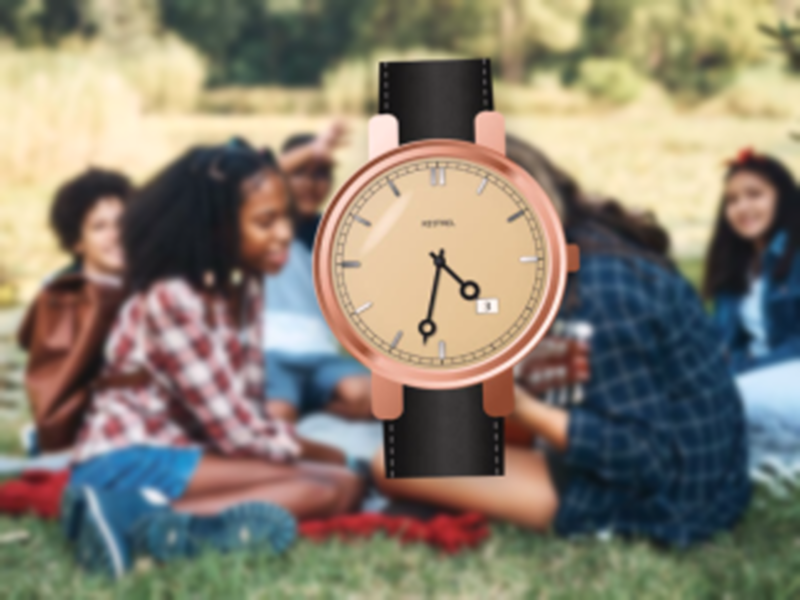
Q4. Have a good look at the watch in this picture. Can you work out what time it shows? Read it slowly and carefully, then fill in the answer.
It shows 4:32
